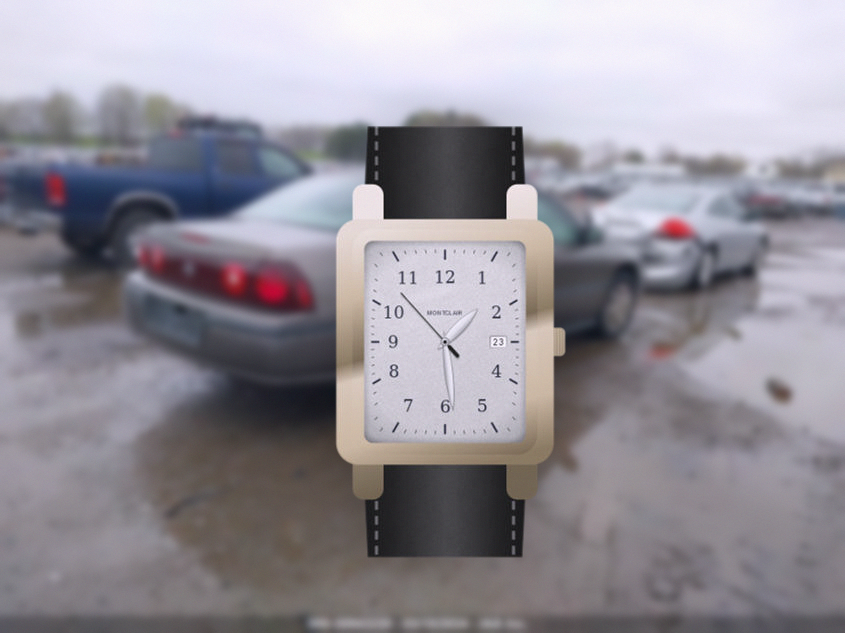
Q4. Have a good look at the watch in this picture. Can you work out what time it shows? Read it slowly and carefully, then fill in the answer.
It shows 1:28:53
